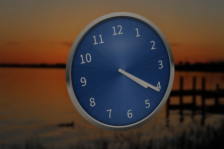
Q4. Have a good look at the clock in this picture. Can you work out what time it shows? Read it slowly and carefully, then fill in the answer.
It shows 4:21
